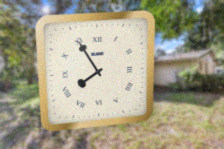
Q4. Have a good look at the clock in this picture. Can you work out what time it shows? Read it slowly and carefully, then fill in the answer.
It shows 7:55
